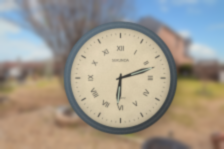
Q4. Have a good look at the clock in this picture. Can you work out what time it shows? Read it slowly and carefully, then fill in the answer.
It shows 6:12
